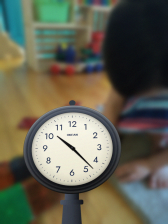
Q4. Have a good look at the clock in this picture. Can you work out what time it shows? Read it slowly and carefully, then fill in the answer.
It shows 10:23
